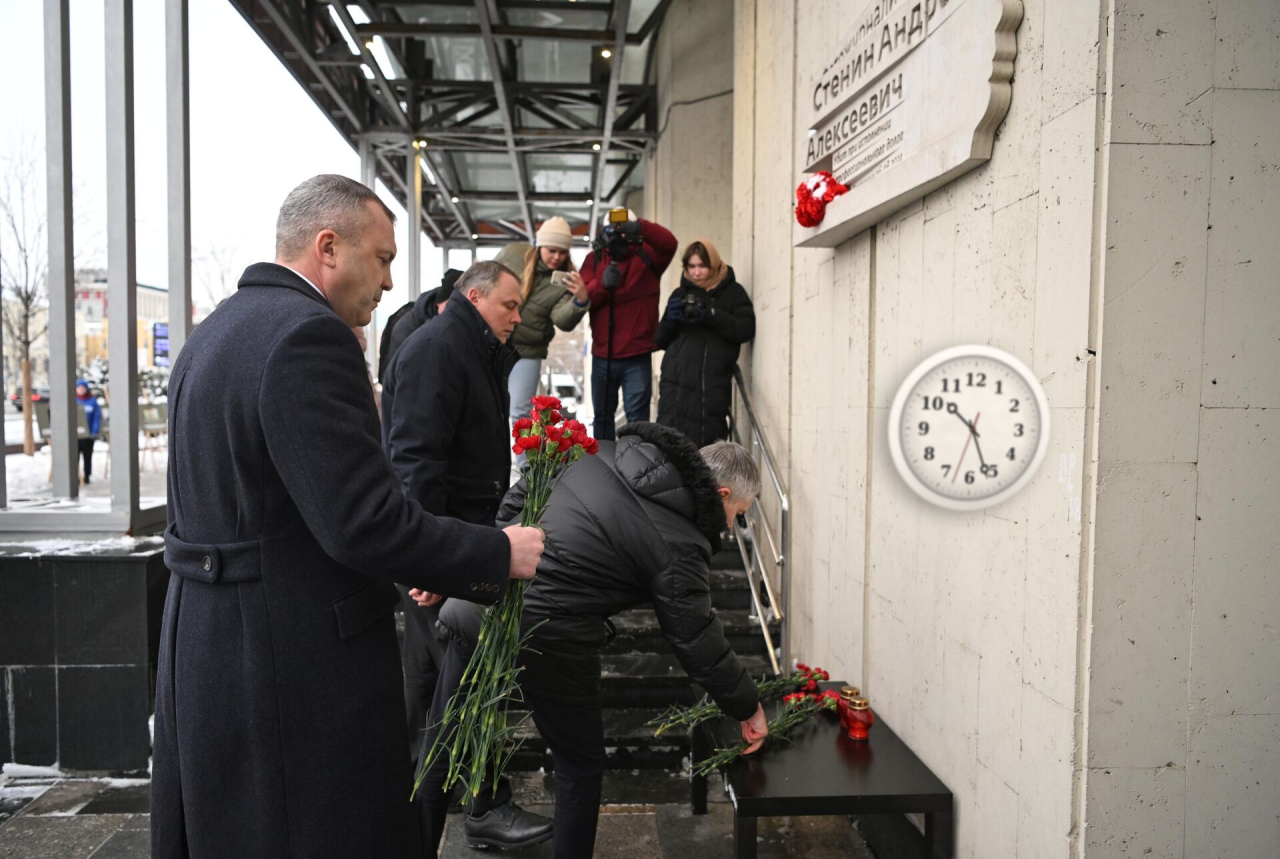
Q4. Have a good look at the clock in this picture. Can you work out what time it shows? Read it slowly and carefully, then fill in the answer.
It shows 10:26:33
